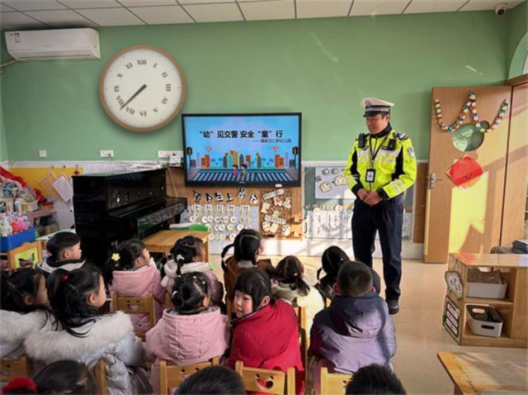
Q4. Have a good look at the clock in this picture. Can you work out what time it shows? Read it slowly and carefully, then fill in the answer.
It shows 7:38
